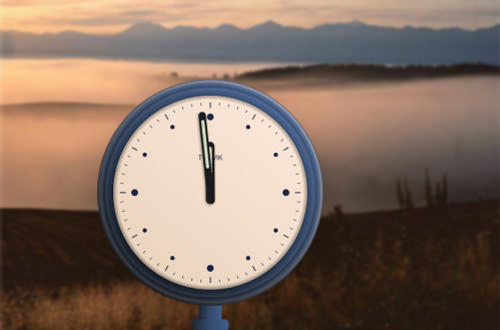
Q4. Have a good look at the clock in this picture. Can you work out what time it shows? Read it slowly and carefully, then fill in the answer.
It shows 11:59
